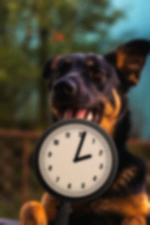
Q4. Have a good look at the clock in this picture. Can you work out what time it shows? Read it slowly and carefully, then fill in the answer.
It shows 2:01
